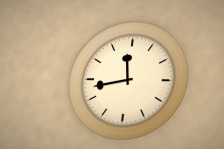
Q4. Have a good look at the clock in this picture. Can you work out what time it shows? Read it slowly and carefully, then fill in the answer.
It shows 11:43
